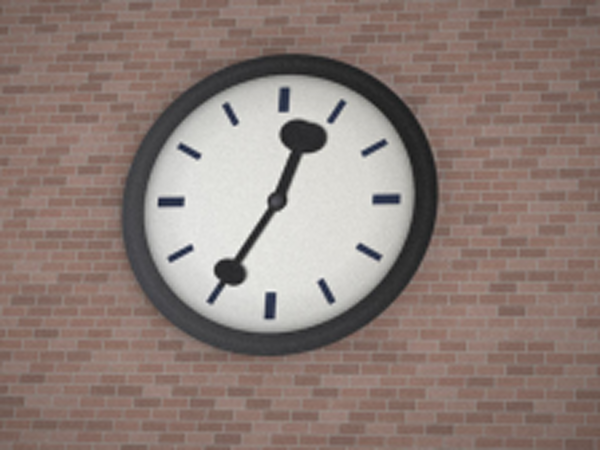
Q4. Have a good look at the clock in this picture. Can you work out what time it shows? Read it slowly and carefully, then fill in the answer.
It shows 12:35
